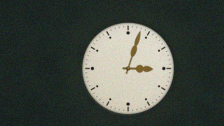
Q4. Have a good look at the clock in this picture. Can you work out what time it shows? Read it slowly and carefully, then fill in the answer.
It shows 3:03
